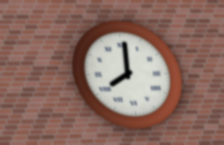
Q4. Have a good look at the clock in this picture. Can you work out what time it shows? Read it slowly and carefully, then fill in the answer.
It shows 8:01
